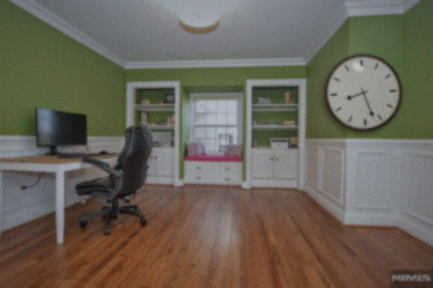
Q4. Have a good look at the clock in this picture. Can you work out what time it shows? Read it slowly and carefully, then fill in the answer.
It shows 8:27
